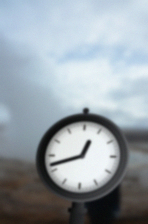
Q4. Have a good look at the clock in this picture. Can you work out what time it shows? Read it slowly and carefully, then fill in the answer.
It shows 12:42
